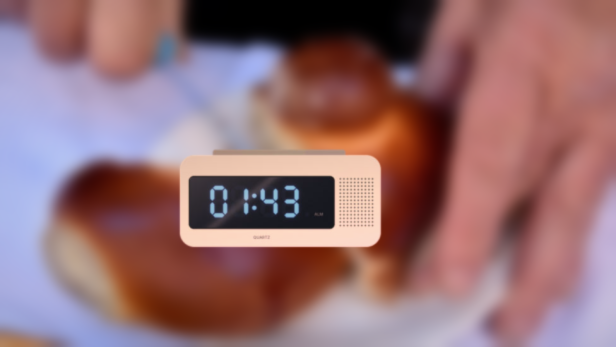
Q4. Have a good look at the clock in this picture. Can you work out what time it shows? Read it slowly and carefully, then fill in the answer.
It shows 1:43
